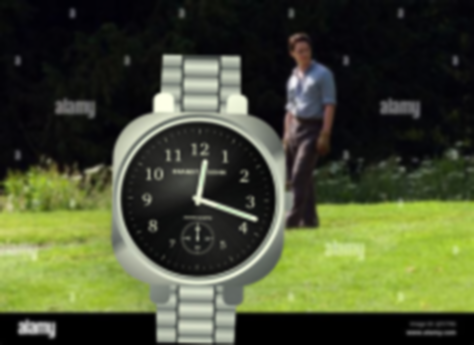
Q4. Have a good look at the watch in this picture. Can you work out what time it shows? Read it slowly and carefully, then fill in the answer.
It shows 12:18
